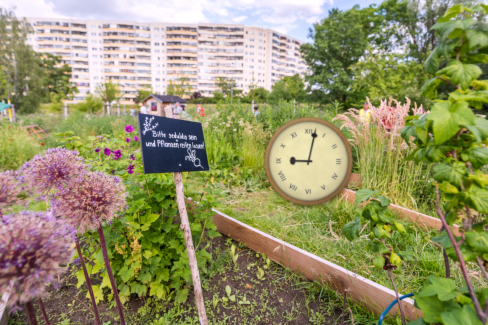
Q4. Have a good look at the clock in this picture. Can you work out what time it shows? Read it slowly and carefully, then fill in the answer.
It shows 9:02
